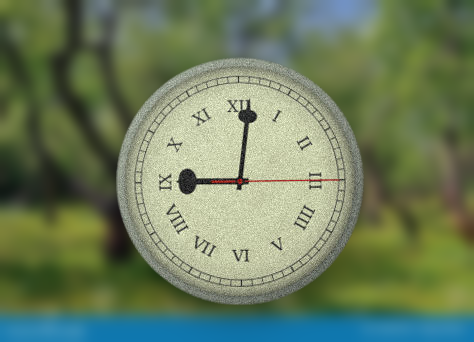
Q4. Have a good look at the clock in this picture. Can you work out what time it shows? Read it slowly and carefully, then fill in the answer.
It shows 9:01:15
